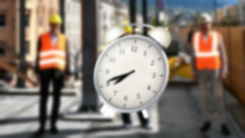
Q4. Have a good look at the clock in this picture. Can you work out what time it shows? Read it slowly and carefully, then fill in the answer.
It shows 7:41
